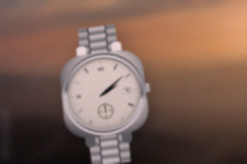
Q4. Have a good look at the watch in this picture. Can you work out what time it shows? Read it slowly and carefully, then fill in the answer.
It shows 2:09
